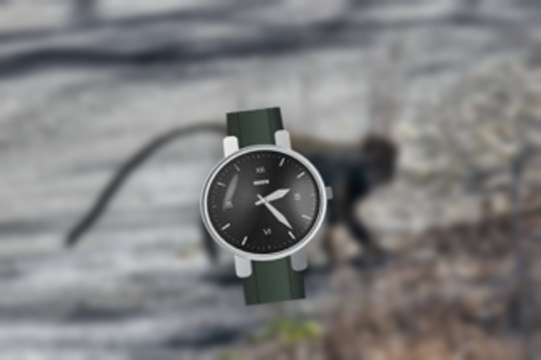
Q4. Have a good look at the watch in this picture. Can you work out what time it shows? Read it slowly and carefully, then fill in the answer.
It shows 2:24
